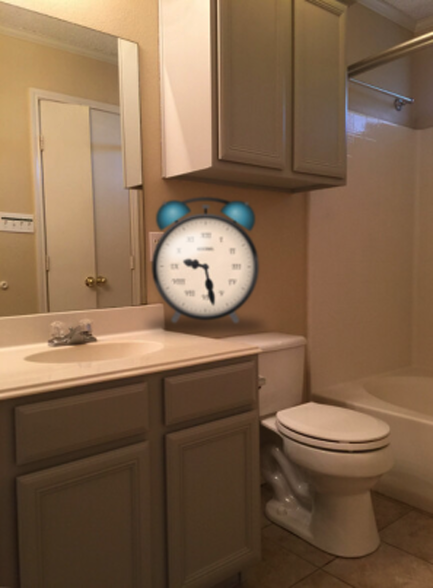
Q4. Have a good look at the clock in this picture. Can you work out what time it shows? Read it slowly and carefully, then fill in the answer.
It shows 9:28
